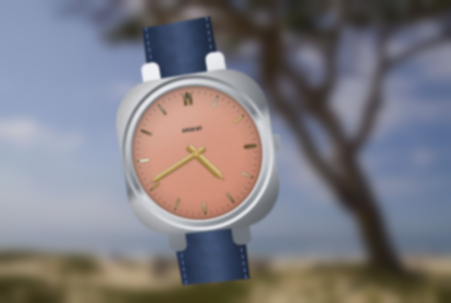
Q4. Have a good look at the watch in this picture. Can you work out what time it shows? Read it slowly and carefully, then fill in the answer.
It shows 4:41
